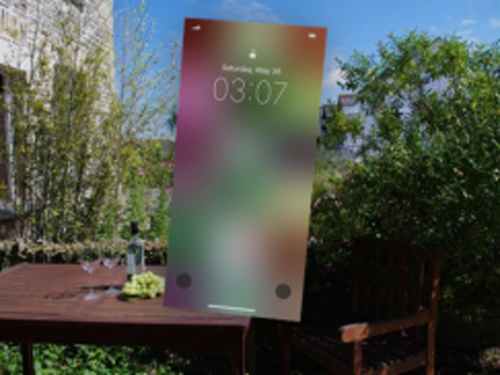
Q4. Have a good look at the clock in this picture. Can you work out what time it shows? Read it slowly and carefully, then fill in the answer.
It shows 3:07
